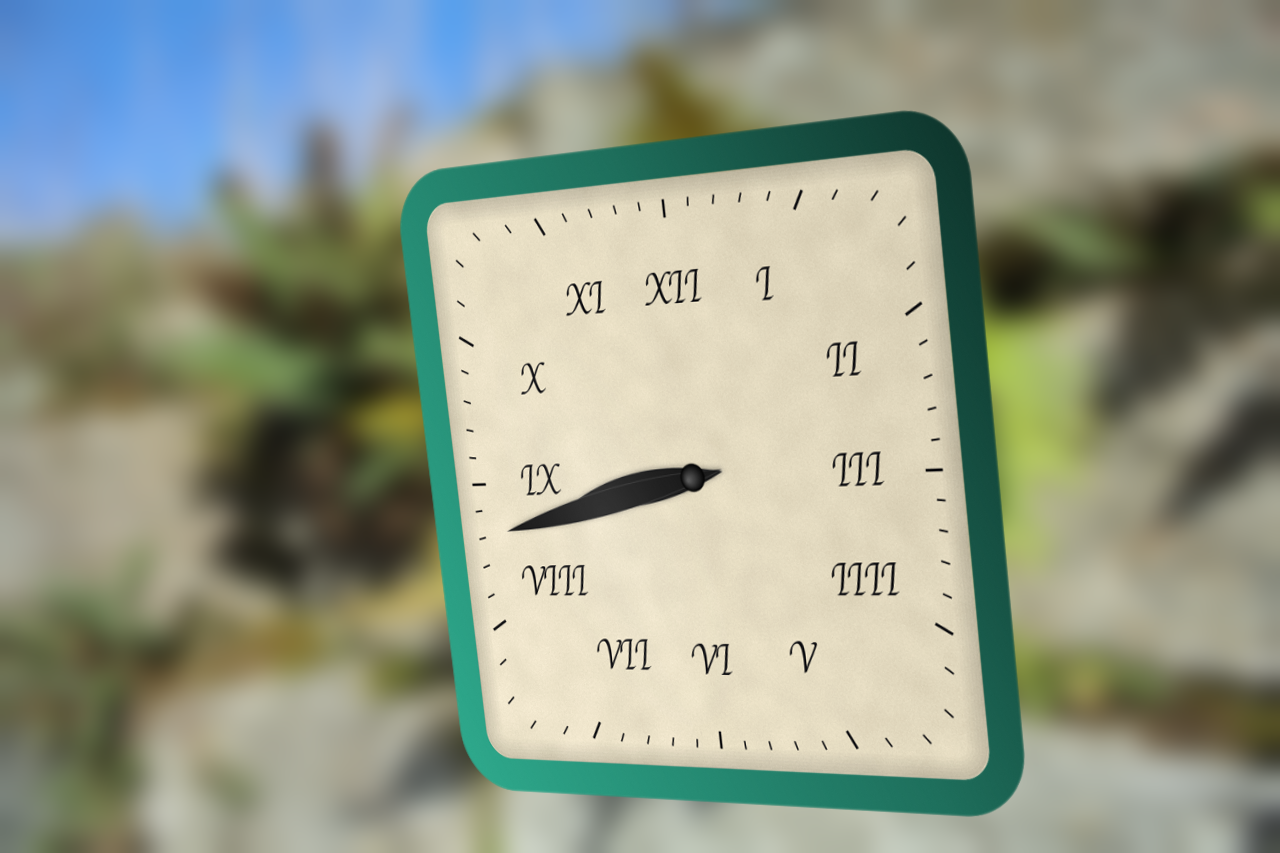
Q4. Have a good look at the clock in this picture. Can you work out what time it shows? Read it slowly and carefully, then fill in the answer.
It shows 8:43
